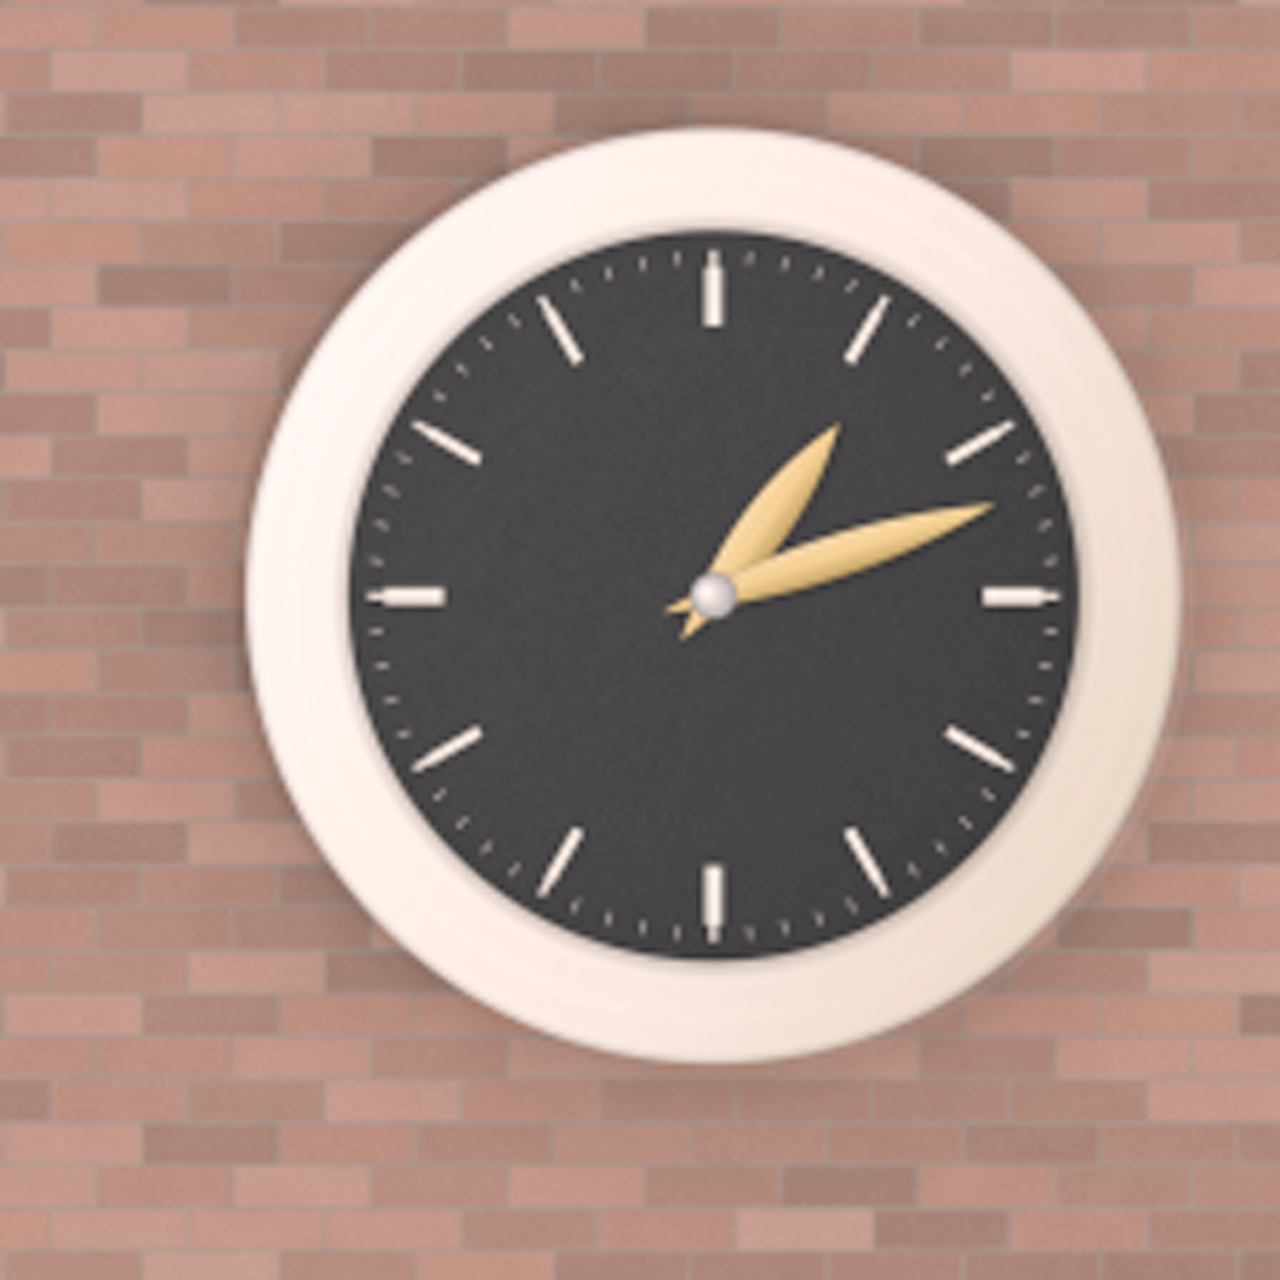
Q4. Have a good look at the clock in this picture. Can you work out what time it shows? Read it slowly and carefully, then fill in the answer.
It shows 1:12
